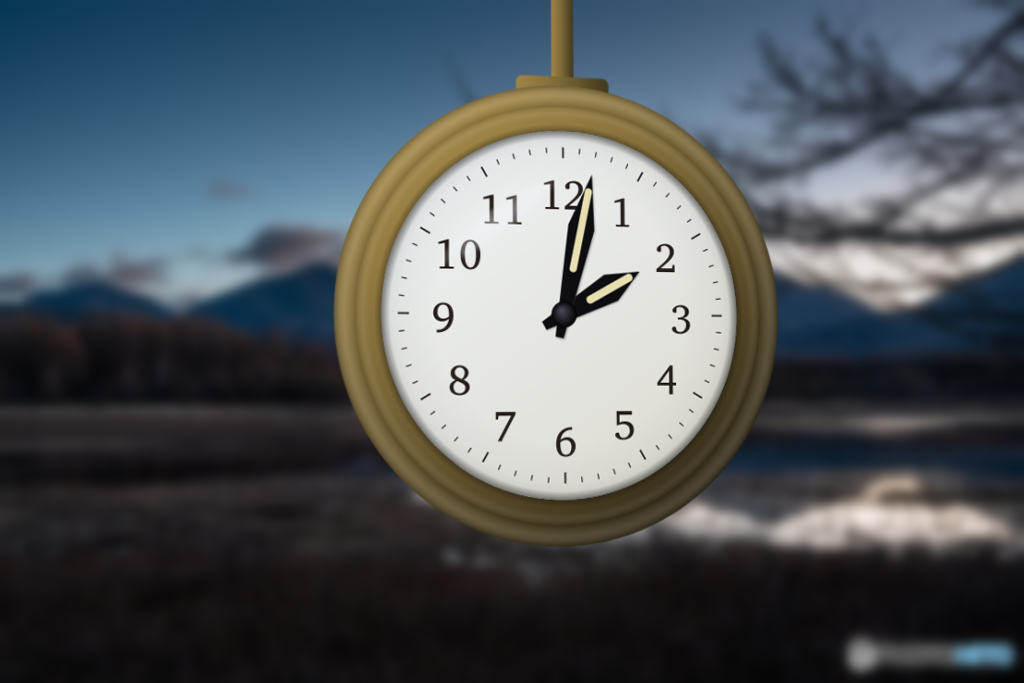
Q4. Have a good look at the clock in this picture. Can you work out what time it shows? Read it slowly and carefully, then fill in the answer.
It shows 2:02
